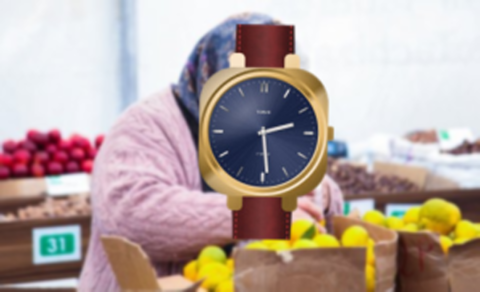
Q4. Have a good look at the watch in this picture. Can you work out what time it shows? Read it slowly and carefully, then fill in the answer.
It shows 2:29
